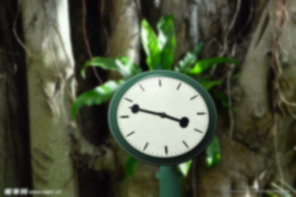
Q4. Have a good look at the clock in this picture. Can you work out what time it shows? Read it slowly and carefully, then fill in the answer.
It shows 3:48
